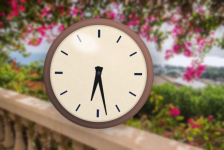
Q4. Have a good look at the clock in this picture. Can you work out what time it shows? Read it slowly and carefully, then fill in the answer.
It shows 6:28
